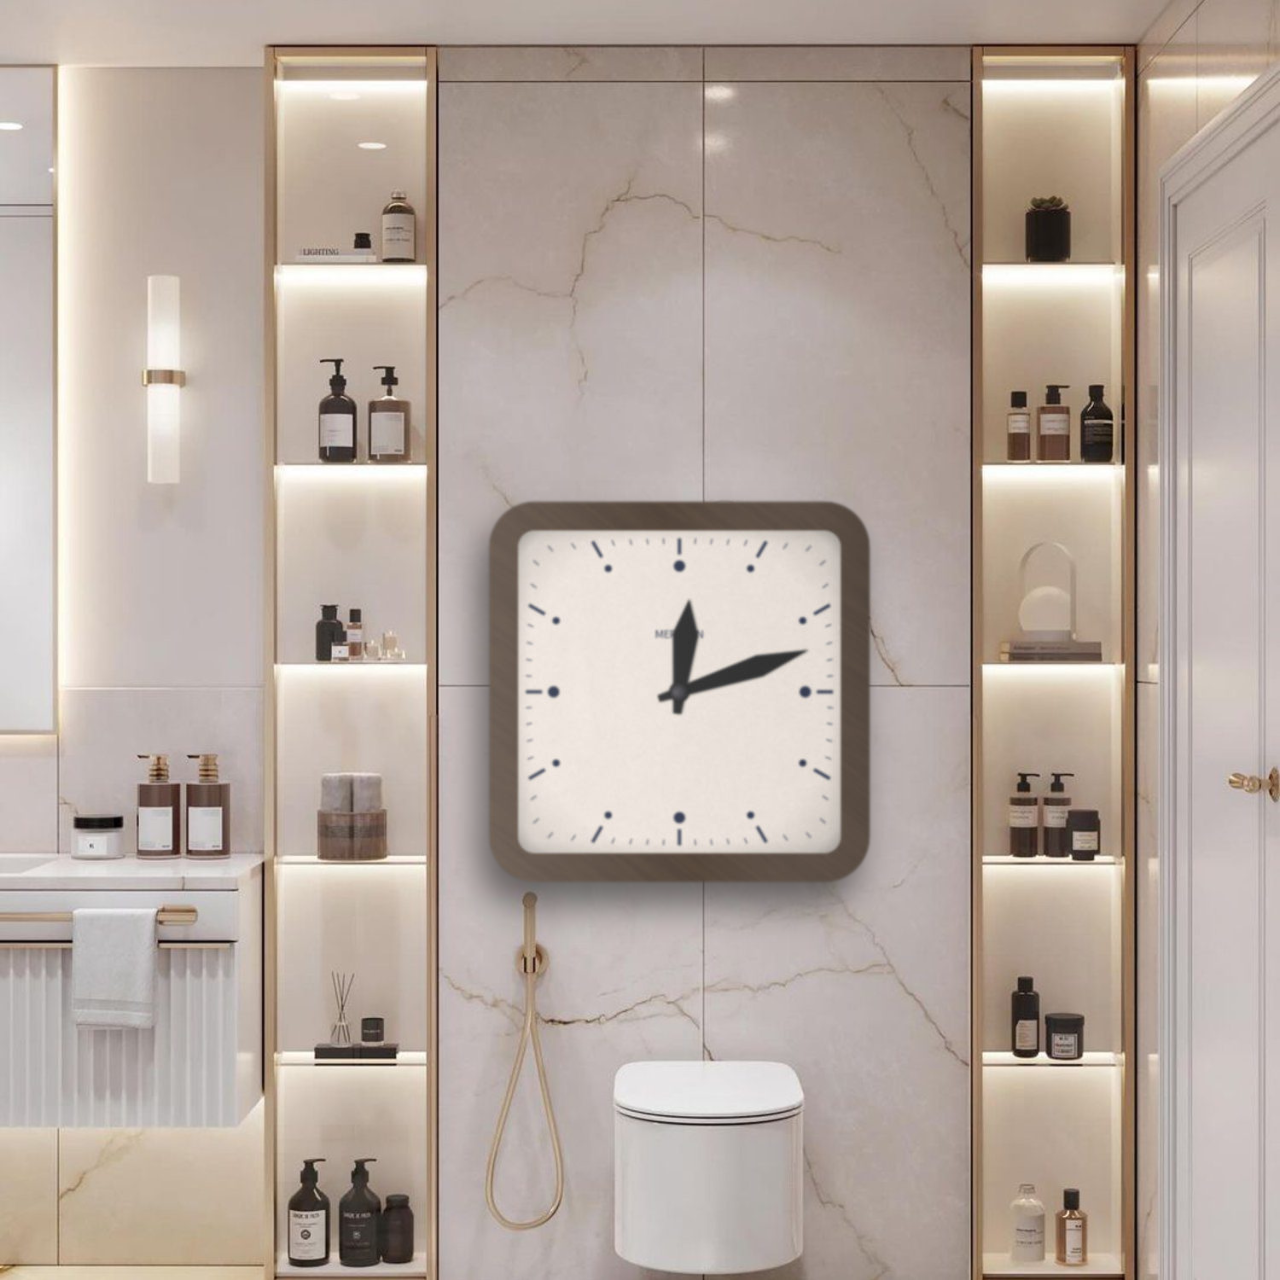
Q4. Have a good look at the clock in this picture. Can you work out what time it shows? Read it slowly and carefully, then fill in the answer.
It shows 12:12
